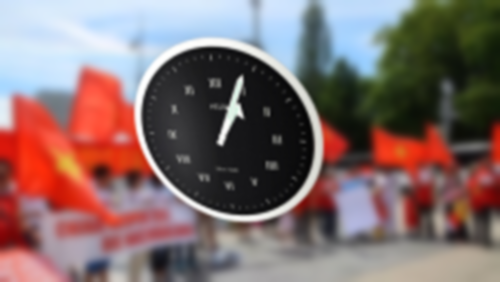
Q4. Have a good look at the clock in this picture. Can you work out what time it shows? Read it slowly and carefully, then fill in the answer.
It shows 1:04
